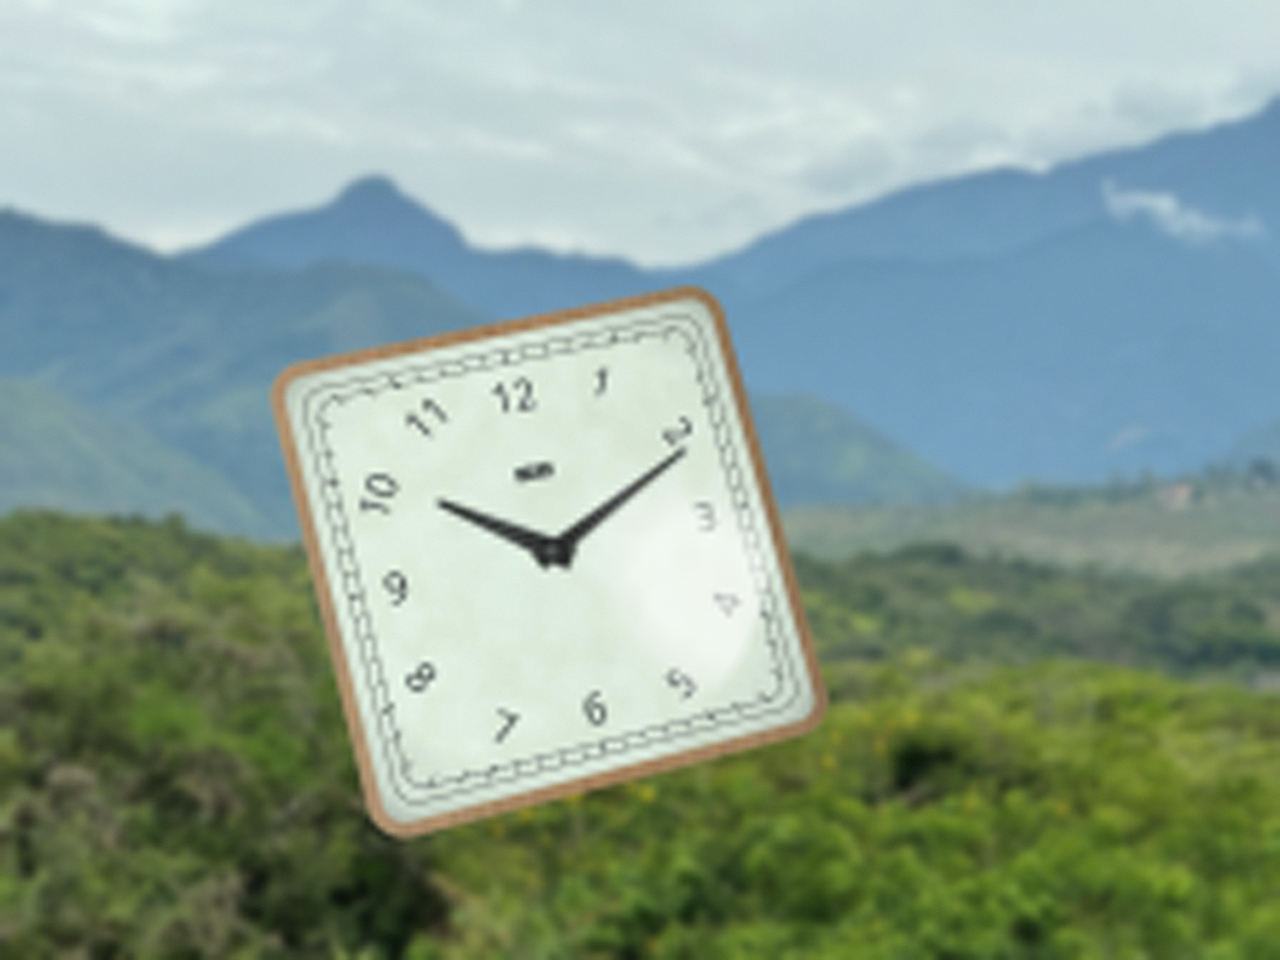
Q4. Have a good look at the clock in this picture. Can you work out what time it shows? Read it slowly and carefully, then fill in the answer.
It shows 10:11
